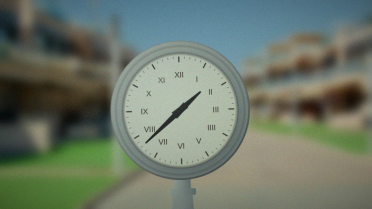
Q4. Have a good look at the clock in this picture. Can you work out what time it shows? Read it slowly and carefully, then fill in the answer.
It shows 1:38
